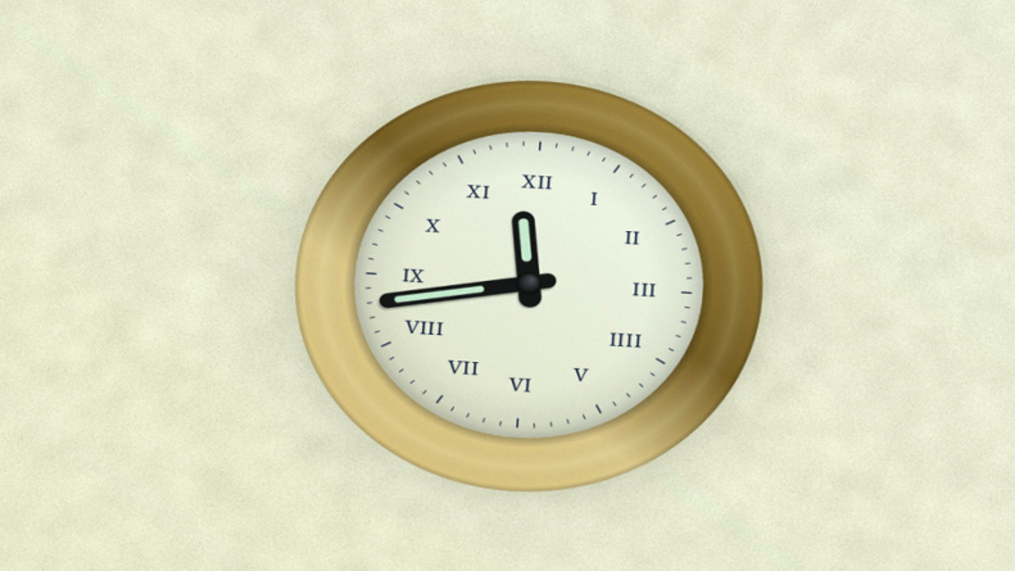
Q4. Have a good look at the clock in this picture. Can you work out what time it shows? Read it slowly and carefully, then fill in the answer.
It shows 11:43
